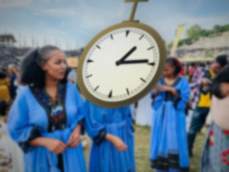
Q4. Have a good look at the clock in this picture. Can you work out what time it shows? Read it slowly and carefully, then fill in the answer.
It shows 1:14
